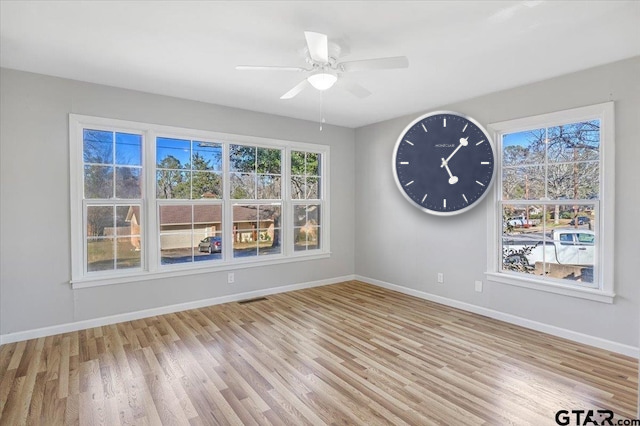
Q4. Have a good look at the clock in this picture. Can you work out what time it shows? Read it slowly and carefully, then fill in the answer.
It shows 5:07
